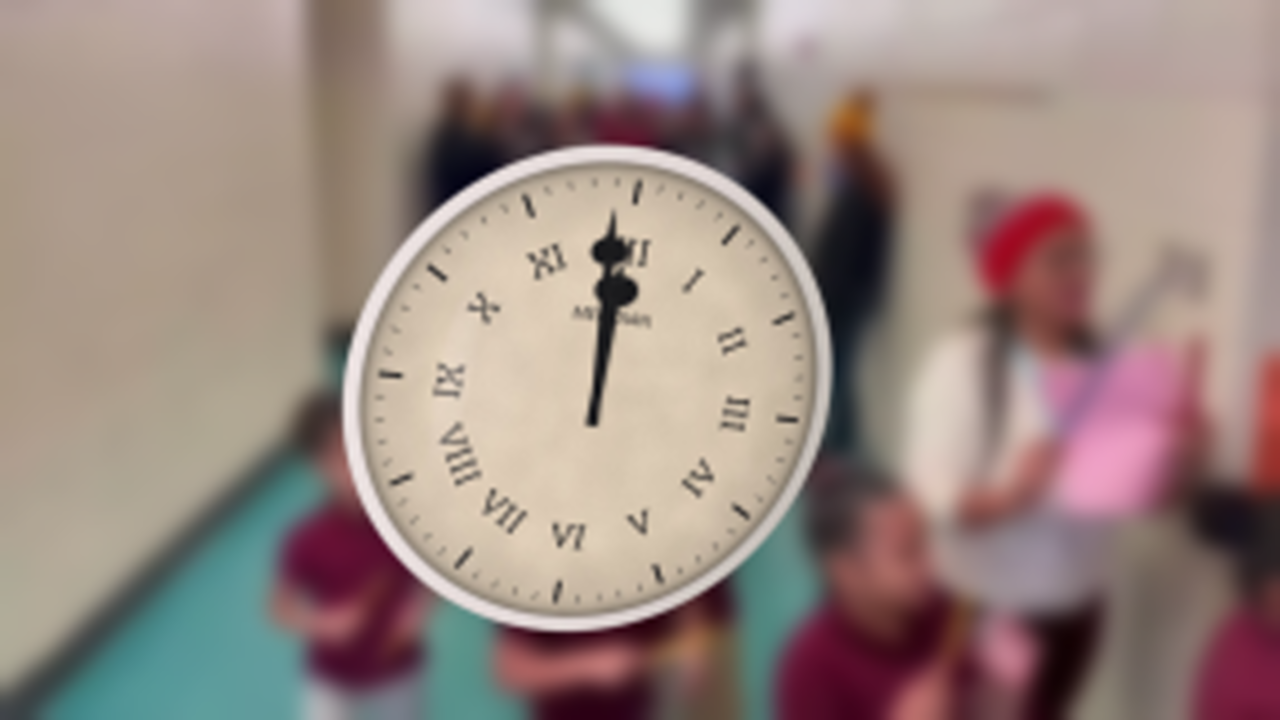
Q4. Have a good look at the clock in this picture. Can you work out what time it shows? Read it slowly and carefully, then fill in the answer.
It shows 11:59
